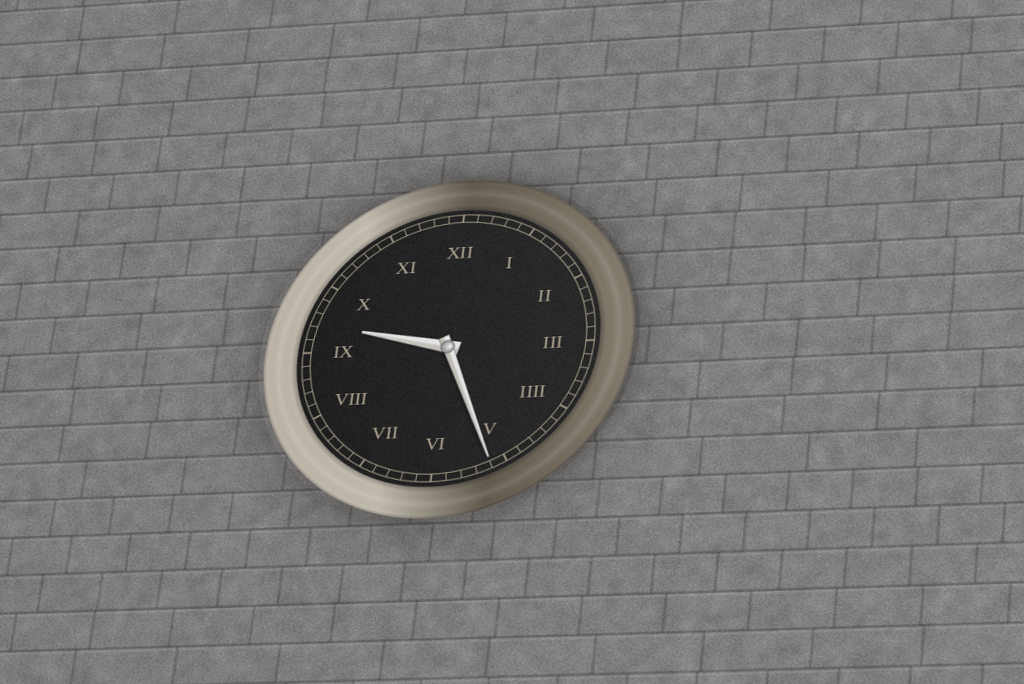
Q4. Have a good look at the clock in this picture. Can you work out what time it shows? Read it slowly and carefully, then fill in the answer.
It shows 9:26
